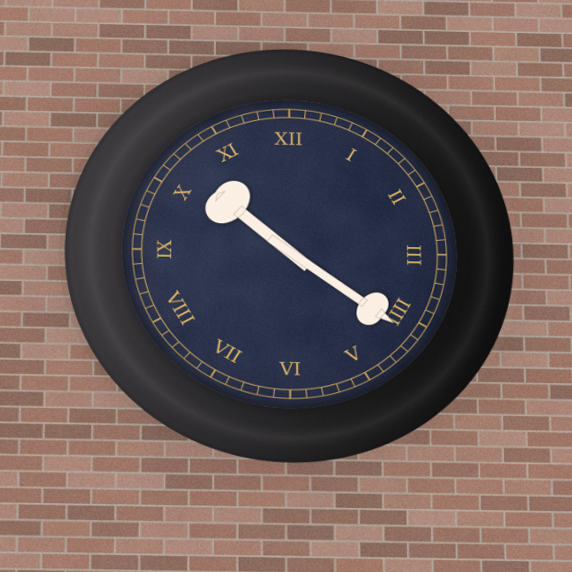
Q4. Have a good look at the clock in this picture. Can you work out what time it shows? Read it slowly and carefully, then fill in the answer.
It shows 10:21
